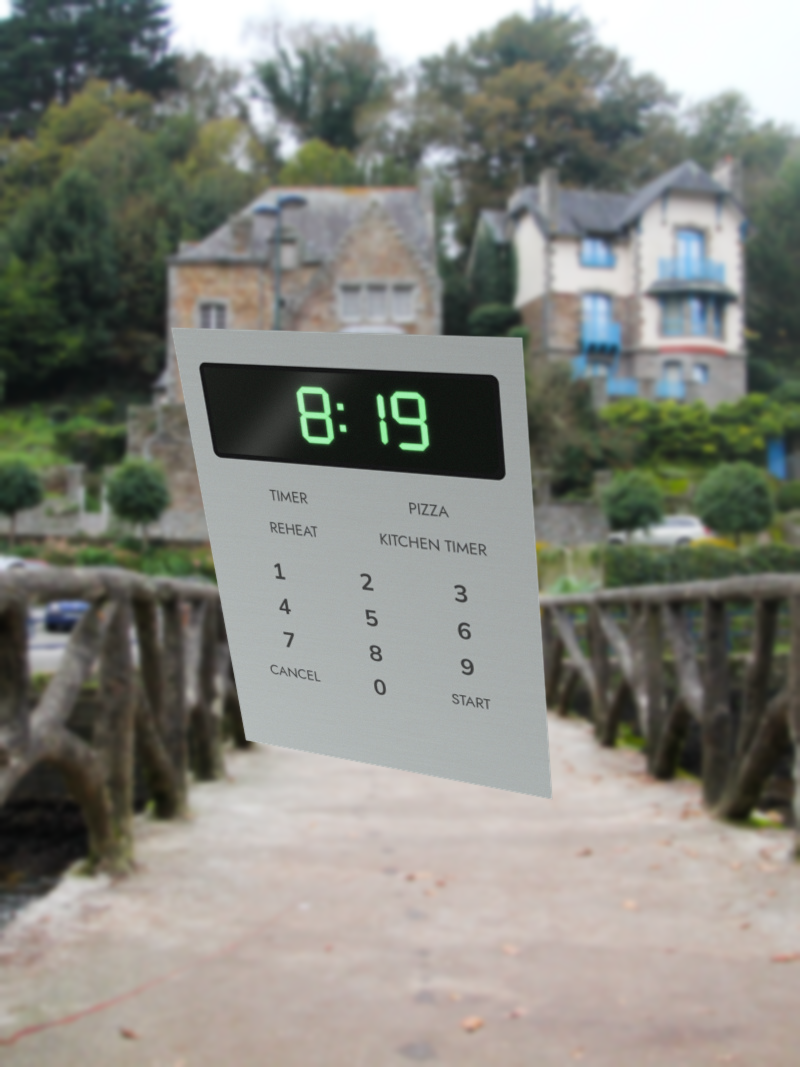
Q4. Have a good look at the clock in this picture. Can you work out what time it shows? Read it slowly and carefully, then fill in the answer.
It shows 8:19
